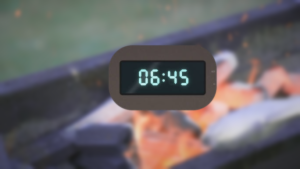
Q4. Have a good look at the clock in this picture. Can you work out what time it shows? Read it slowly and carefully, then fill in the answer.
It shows 6:45
